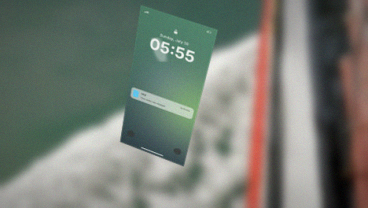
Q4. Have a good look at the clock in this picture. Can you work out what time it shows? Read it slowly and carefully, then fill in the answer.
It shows 5:55
